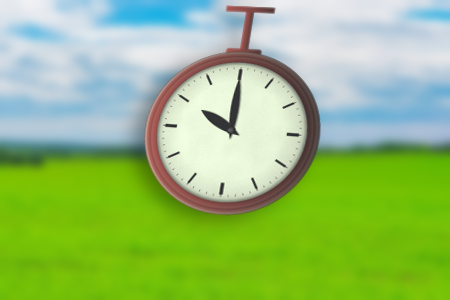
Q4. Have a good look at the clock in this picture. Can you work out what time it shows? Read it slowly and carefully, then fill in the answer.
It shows 10:00
